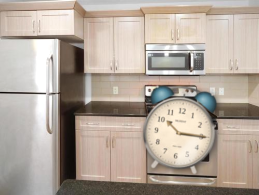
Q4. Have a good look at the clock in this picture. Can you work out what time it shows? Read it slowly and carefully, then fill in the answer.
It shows 10:15
